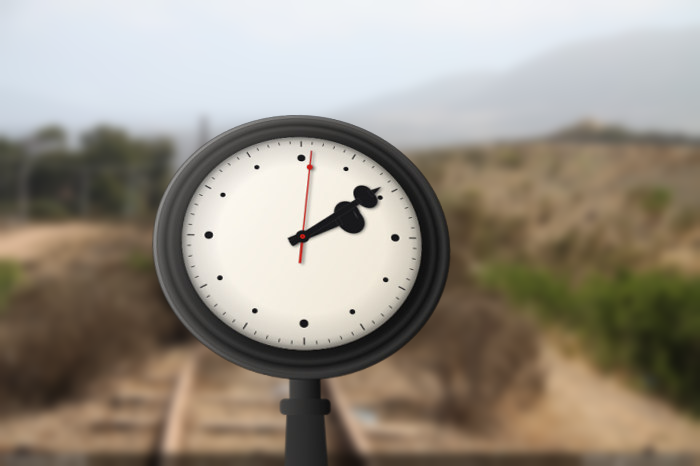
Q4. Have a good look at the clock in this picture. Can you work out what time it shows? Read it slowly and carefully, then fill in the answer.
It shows 2:09:01
